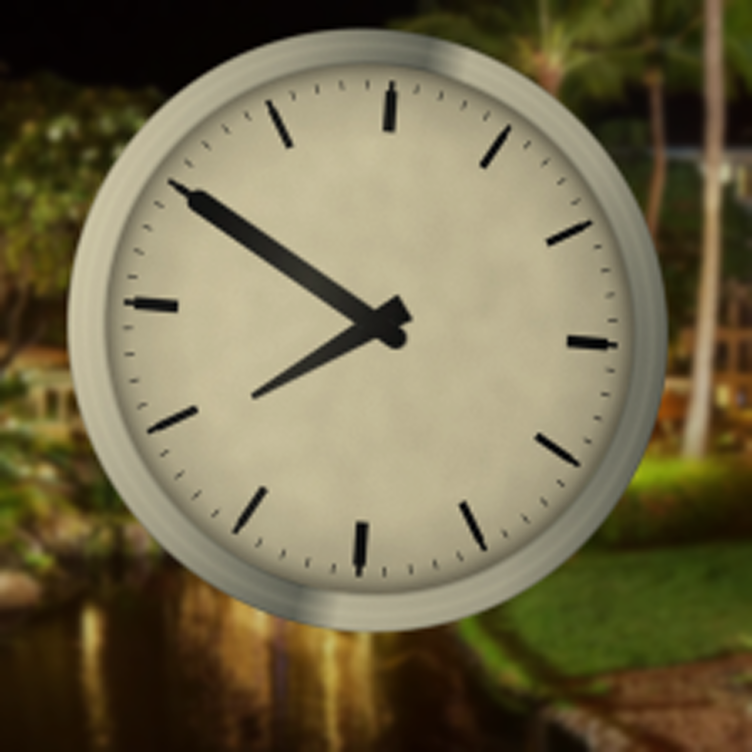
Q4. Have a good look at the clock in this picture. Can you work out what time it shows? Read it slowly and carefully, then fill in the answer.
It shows 7:50
